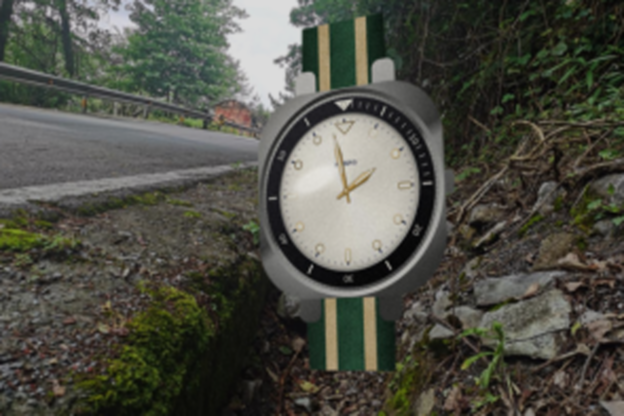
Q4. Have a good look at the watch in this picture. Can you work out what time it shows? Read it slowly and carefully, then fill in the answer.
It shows 1:58
